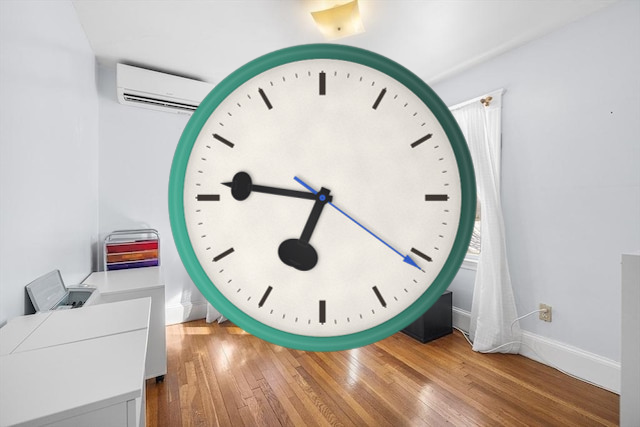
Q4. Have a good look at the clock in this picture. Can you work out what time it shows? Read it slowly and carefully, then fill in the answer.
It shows 6:46:21
